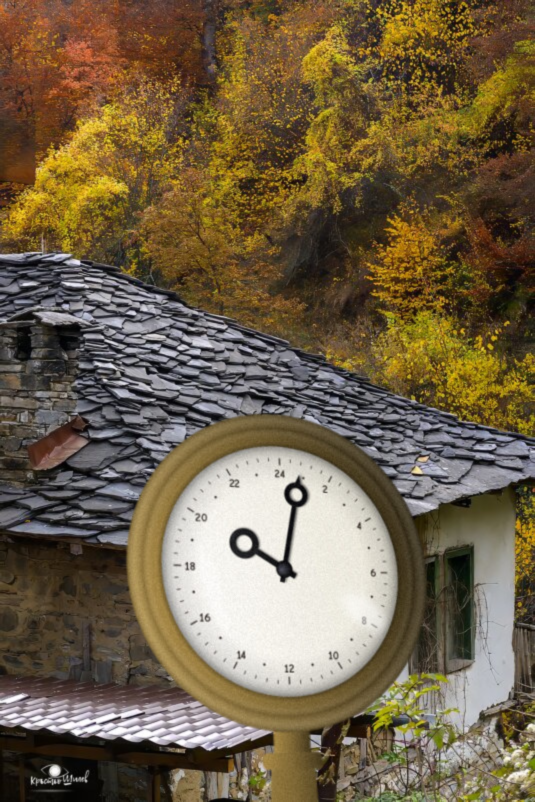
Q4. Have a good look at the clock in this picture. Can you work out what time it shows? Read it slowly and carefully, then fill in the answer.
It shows 20:02
